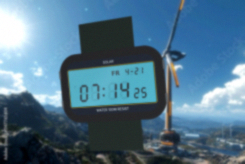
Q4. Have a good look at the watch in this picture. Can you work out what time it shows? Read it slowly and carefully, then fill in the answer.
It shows 7:14:25
